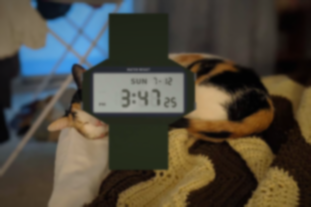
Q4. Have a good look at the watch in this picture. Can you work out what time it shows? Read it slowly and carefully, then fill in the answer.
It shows 3:47
